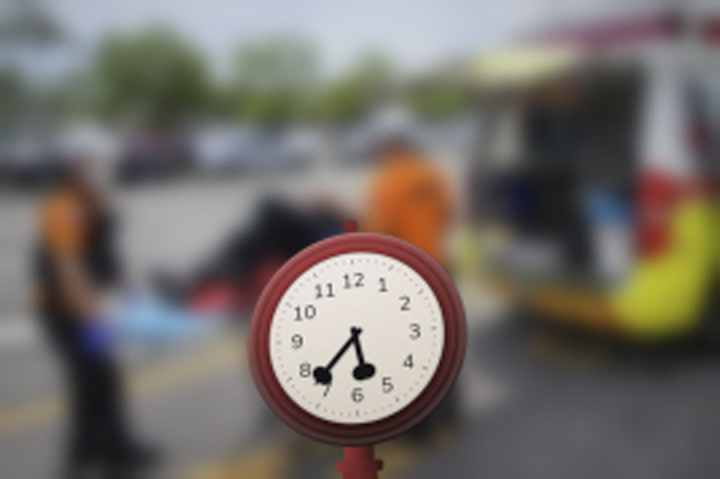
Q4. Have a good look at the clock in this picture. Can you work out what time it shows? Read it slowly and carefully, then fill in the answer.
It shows 5:37
